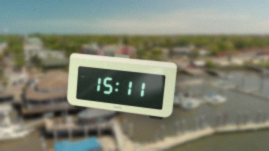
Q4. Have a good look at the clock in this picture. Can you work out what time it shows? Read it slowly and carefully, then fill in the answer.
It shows 15:11
